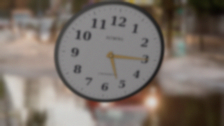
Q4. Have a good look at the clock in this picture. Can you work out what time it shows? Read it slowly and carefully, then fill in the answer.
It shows 5:15
